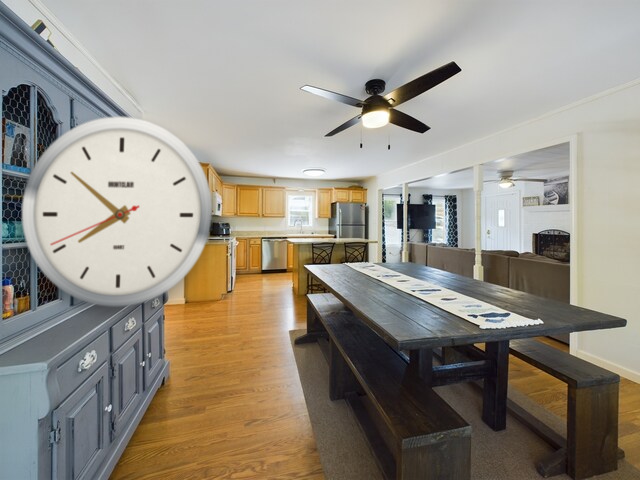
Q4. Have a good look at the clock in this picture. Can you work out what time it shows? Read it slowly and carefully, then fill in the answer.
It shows 7:51:41
